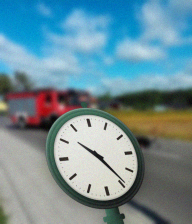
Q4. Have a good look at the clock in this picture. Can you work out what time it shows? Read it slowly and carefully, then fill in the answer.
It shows 10:24
